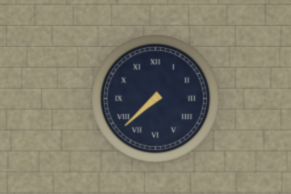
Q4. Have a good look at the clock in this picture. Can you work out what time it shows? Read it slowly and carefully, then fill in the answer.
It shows 7:38
